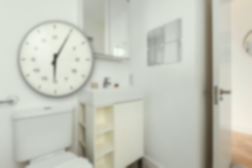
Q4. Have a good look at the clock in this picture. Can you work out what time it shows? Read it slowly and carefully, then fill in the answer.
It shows 6:05
